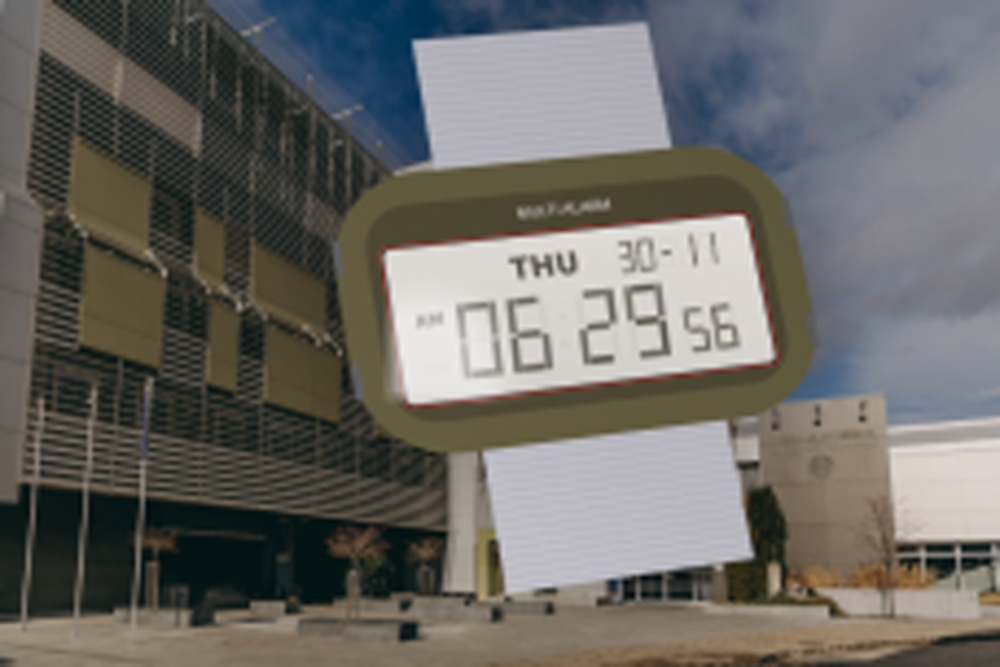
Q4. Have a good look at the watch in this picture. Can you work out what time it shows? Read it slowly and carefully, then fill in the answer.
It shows 6:29:56
